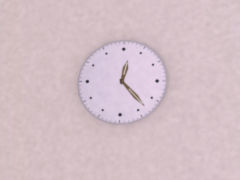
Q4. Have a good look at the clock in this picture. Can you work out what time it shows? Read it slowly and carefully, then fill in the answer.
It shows 12:23
